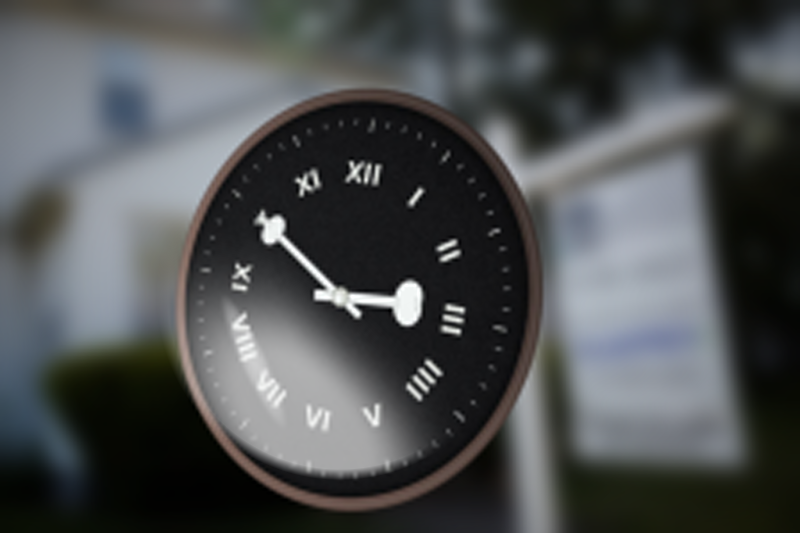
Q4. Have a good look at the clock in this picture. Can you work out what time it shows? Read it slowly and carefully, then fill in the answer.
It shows 2:50
